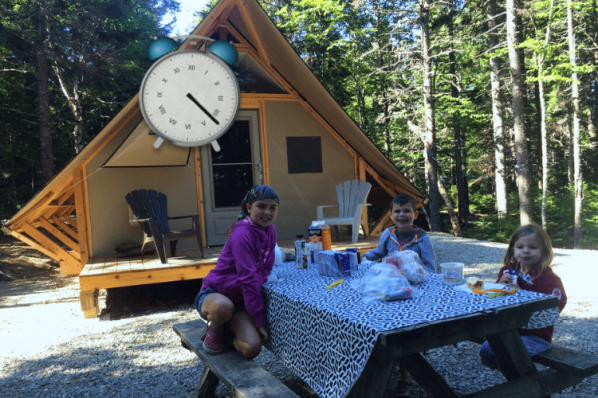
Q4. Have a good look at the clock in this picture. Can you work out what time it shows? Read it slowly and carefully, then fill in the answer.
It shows 4:22
